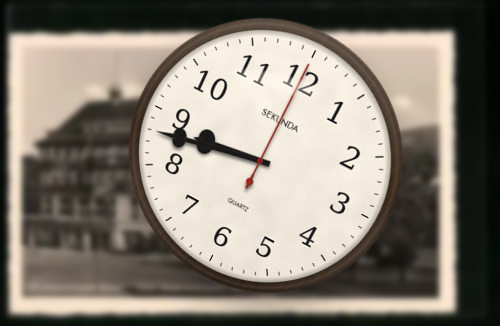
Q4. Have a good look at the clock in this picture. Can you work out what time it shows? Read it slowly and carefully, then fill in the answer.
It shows 8:43:00
